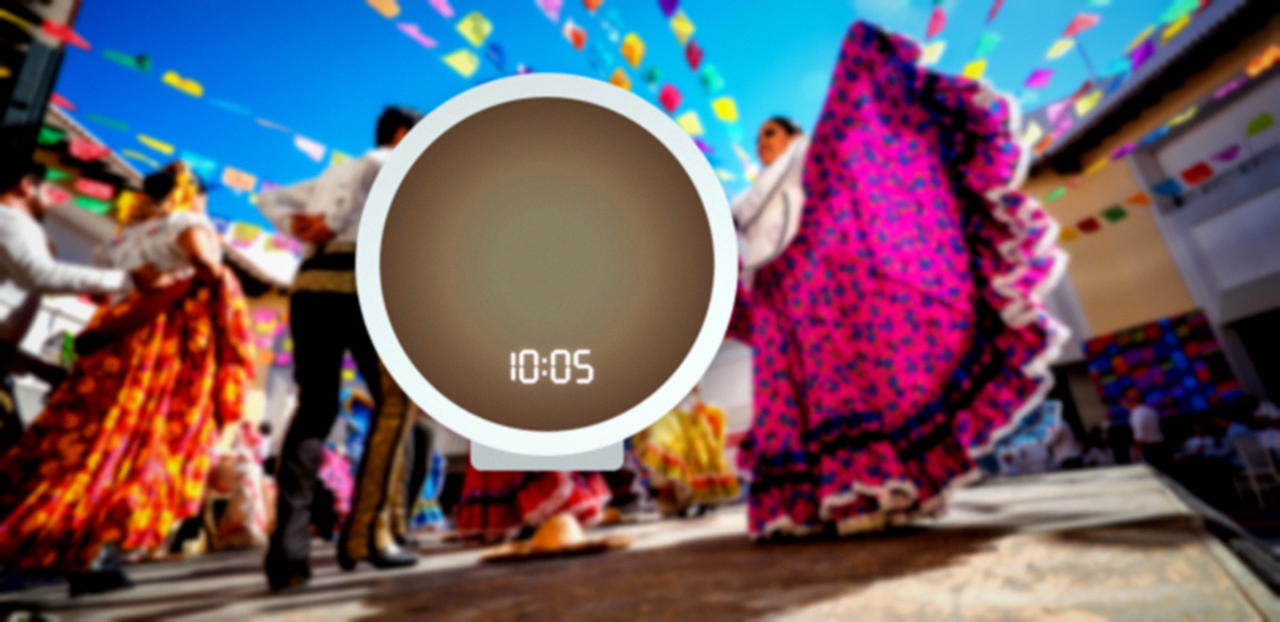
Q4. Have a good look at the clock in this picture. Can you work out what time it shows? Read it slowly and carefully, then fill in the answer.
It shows 10:05
